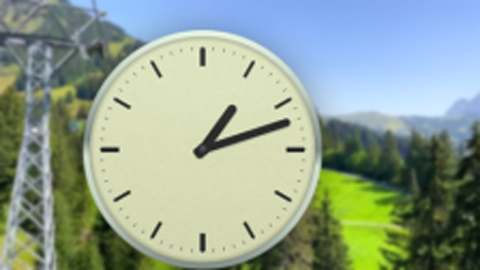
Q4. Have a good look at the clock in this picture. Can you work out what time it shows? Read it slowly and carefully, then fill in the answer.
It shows 1:12
